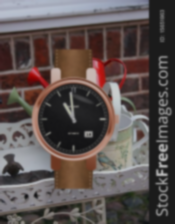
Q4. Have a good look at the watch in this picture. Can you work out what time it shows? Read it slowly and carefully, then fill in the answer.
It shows 10:59
